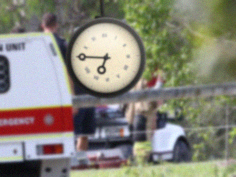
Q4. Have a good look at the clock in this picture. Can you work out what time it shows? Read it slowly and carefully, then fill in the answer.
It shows 6:46
